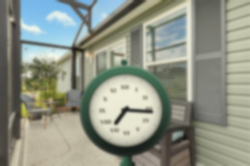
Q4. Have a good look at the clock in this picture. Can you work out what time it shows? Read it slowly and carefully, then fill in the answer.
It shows 7:16
